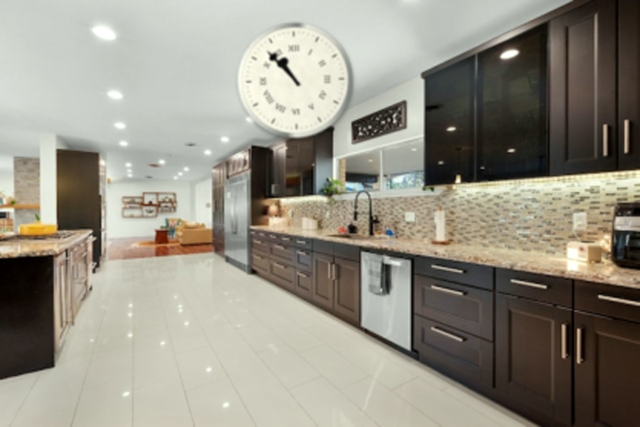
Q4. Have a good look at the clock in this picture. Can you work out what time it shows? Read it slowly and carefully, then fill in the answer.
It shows 10:53
